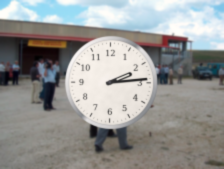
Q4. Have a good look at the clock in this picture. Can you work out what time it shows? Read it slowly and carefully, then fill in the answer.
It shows 2:14
